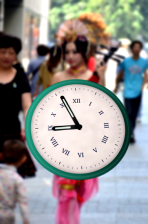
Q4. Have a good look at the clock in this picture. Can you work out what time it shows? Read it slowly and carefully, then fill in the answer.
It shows 8:56
